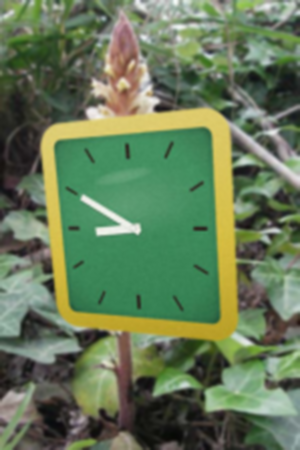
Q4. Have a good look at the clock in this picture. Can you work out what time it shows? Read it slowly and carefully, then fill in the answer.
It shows 8:50
